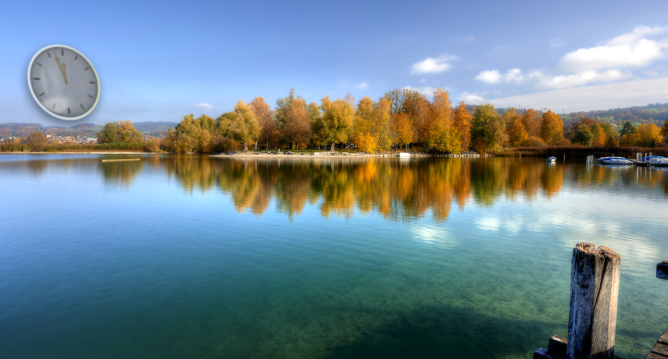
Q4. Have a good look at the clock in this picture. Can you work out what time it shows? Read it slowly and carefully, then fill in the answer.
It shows 11:57
